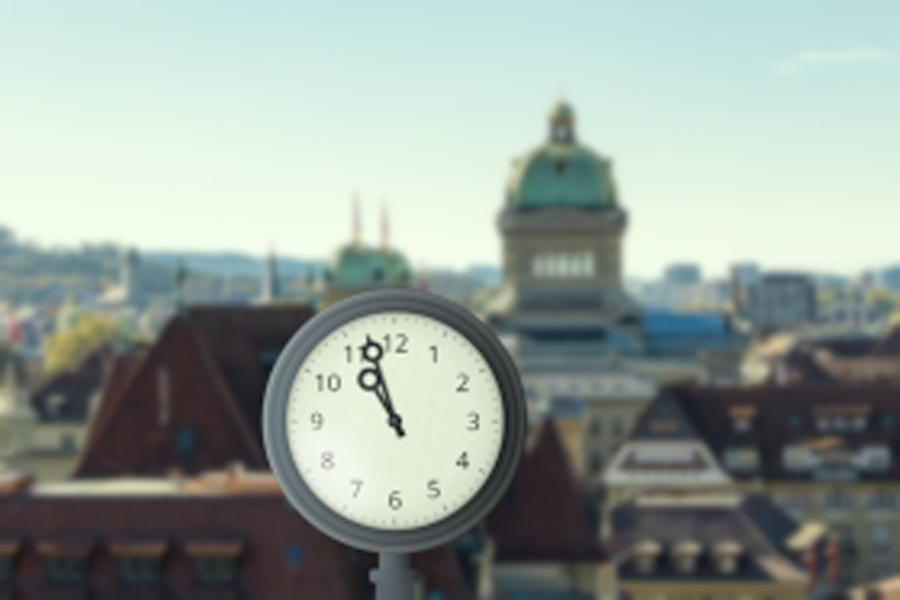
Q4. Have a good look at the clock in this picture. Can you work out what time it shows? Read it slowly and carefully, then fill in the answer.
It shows 10:57
